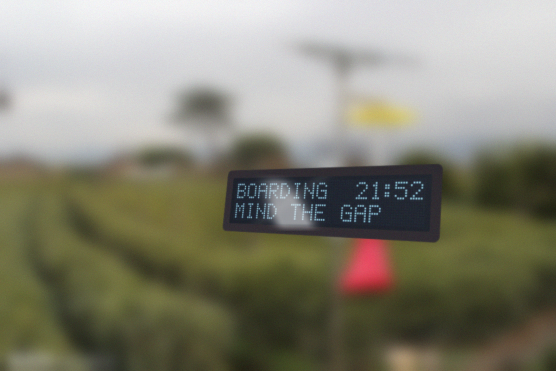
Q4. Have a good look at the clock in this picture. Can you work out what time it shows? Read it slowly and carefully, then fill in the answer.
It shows 21:52
